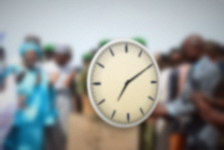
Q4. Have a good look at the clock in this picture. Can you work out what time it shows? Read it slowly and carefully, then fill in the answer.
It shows 7:10
